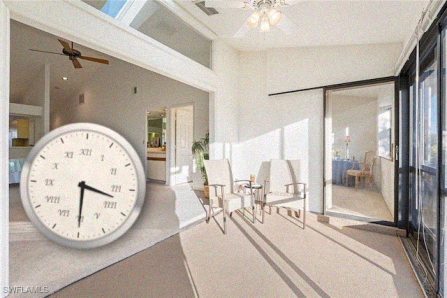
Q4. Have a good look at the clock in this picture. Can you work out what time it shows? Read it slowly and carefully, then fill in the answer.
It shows 3:30
